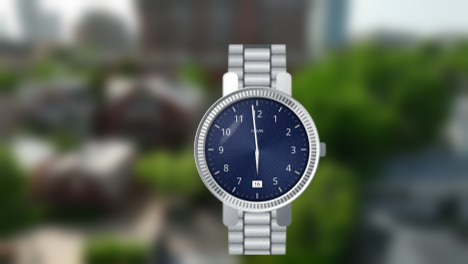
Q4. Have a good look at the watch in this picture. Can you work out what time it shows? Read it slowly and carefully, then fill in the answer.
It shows 5:59
